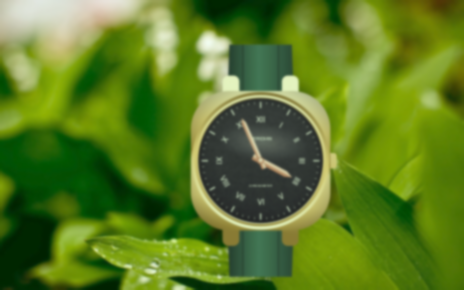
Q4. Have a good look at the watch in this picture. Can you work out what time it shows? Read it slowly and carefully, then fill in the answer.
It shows 3:56
